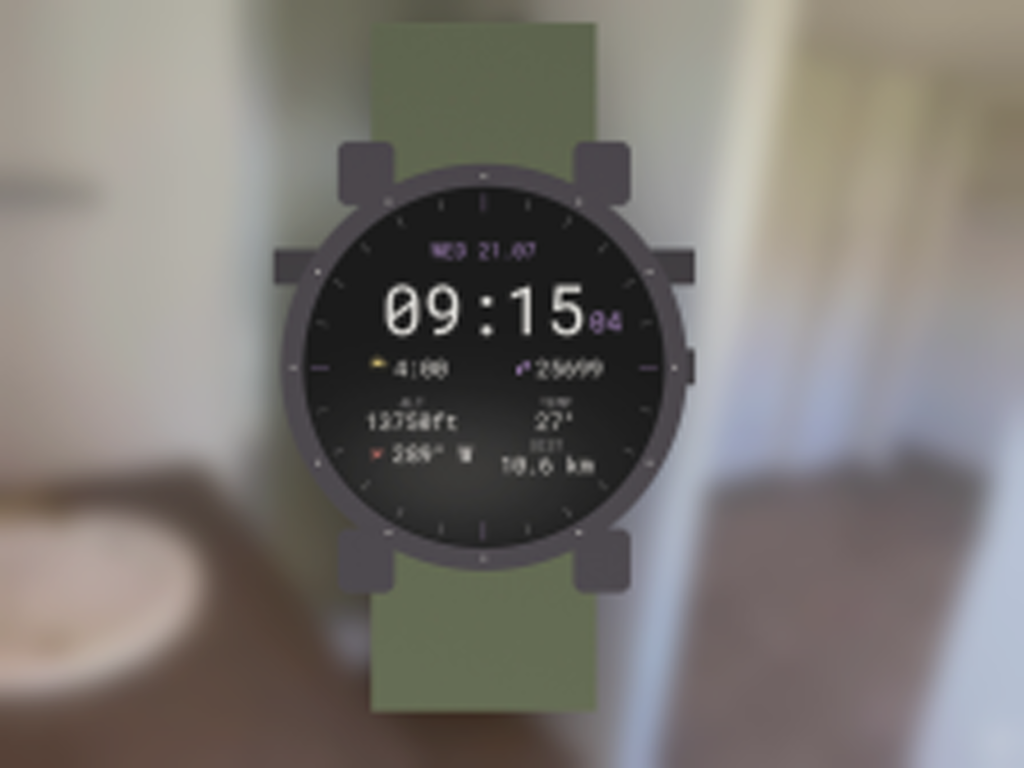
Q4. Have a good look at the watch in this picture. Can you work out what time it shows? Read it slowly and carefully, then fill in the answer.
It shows 9:15
